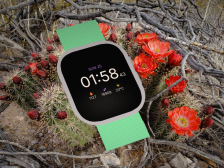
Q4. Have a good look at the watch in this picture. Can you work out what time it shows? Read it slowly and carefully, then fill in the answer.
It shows 1:58
